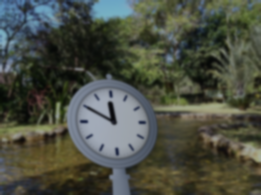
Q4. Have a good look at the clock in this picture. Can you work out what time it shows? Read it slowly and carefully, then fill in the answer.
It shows 11:50
